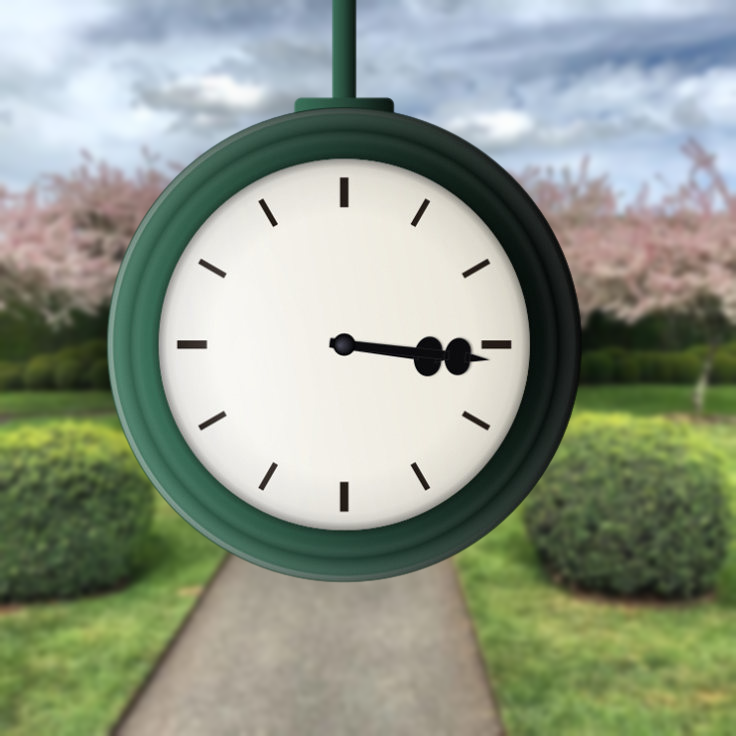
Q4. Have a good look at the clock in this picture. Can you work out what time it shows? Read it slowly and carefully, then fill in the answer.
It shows 3:16
